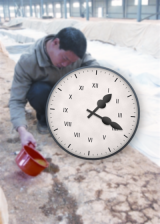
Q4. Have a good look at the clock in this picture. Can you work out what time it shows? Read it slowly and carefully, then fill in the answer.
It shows 1:19
